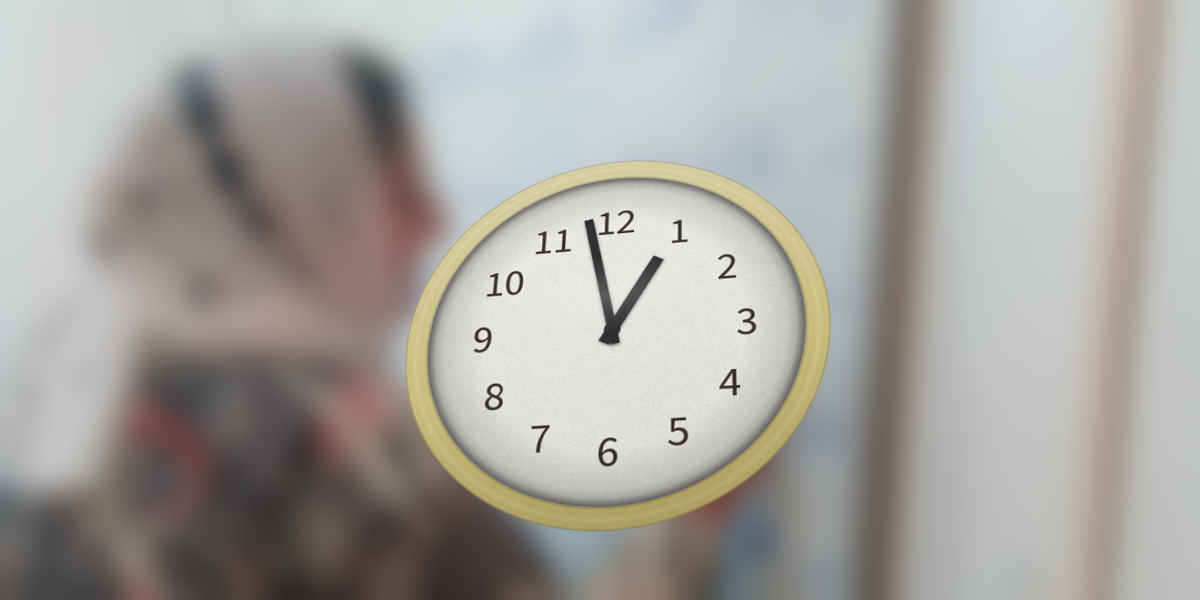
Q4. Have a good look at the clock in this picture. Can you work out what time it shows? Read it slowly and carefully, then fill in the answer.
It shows 12:58
